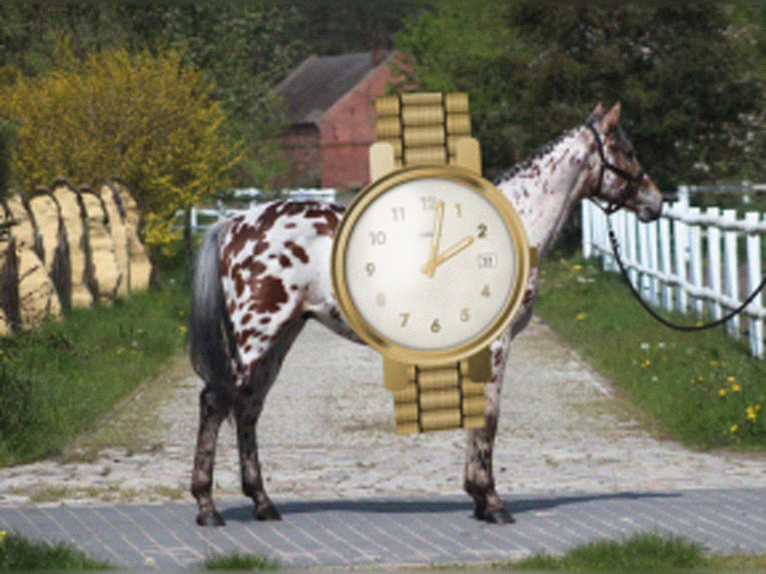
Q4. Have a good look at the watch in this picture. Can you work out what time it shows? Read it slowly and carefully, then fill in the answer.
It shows 2:02
